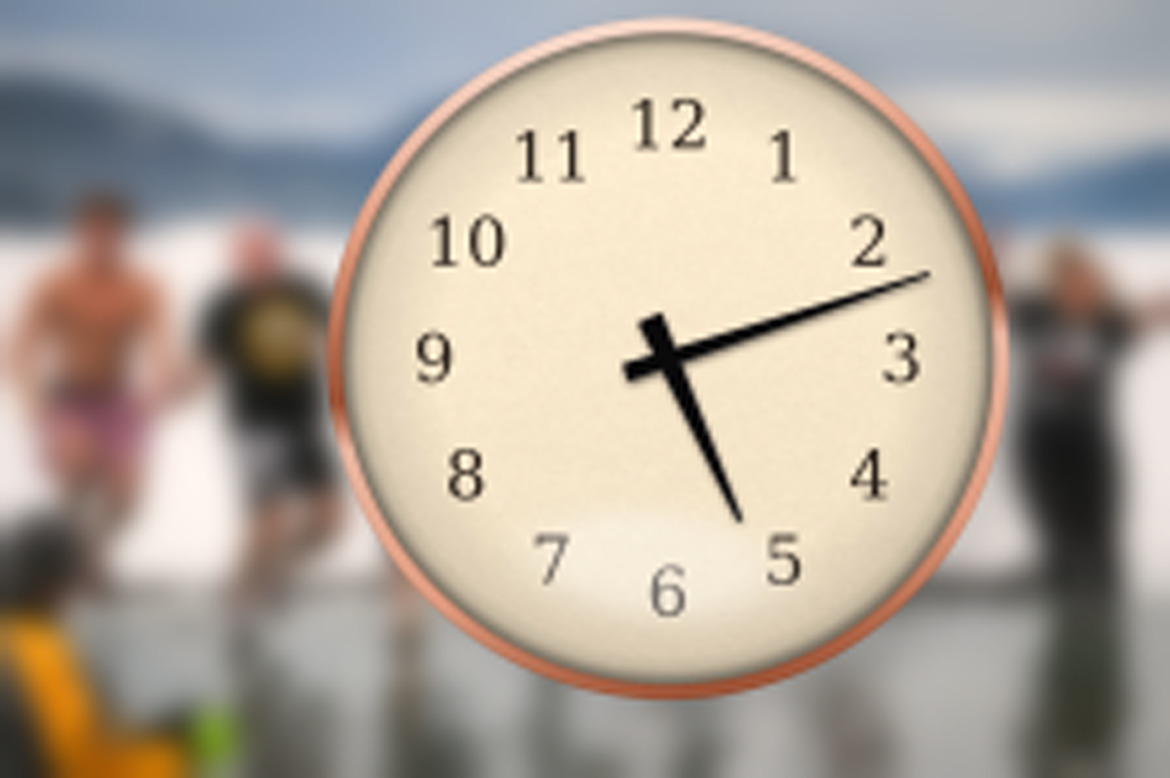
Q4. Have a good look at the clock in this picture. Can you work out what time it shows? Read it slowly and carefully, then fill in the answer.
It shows 5:12
